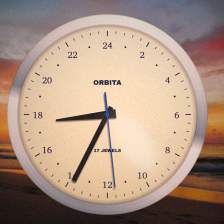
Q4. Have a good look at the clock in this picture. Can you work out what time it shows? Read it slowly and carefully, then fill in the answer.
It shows 17:34:29
